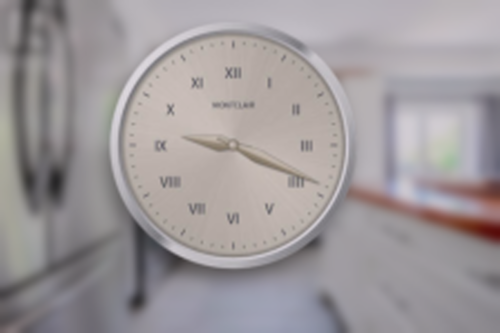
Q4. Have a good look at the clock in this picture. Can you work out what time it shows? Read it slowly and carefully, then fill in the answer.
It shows 9:19
